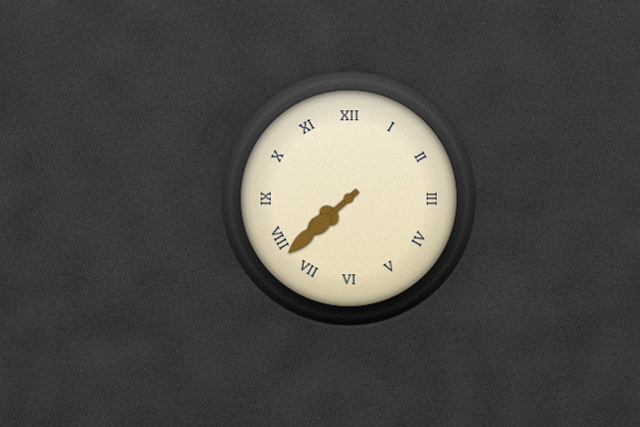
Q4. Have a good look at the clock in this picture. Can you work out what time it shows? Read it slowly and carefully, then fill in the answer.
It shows 7:38
